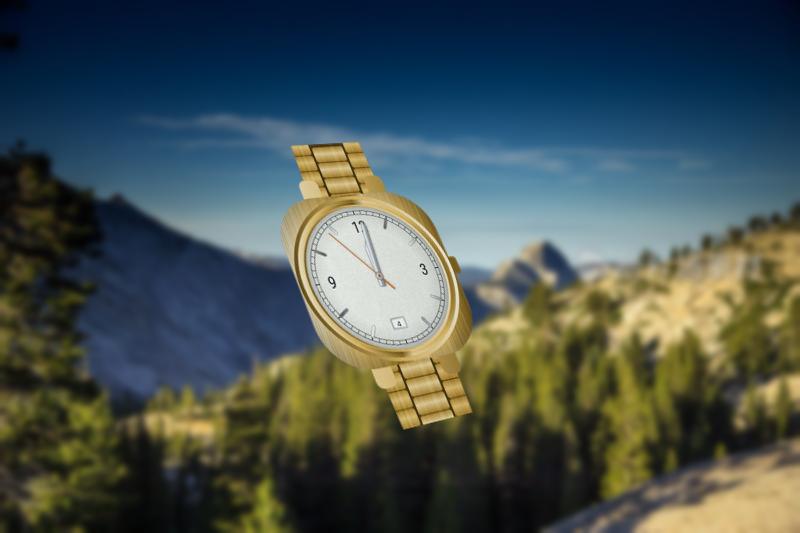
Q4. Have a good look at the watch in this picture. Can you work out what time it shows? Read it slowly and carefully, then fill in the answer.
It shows 12:00:54
